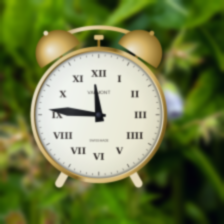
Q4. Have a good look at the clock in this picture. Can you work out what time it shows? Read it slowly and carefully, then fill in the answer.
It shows 11:46
